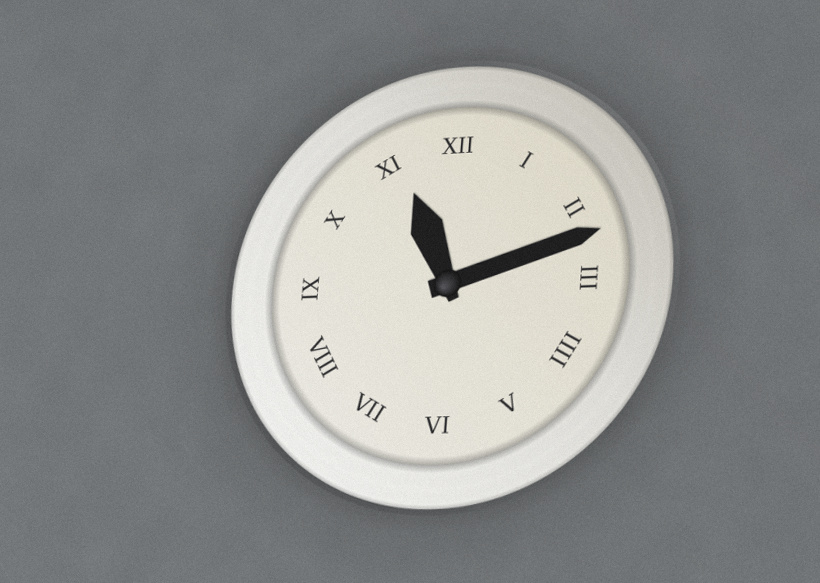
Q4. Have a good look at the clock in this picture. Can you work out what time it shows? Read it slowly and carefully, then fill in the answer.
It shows 11:12
